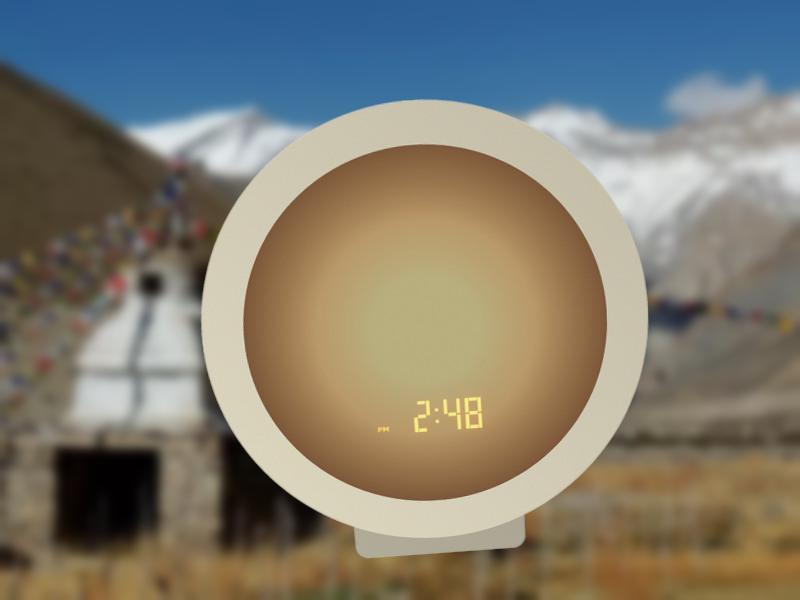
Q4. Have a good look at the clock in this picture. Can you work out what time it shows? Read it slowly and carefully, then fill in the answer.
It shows 2:48
